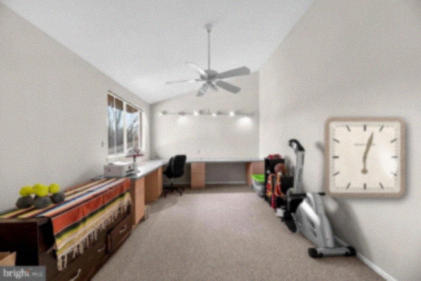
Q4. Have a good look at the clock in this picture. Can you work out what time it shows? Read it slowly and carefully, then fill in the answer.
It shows 6:03
